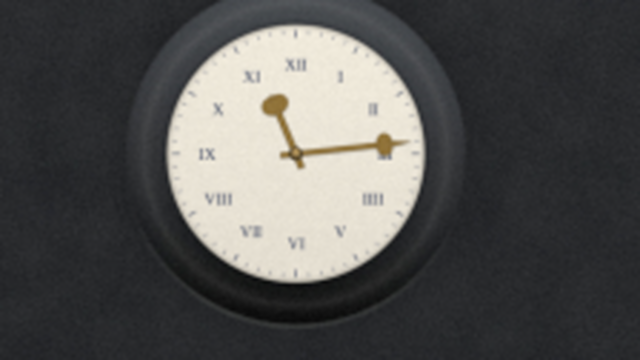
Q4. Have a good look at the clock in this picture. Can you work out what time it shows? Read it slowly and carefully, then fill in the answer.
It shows 11:14
